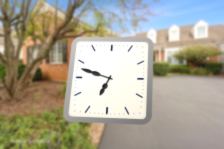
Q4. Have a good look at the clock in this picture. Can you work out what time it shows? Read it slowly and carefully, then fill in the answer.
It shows 6:48
